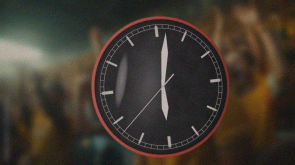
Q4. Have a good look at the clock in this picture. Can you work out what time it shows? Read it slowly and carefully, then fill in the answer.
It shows 6:01:38
